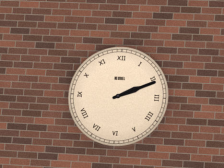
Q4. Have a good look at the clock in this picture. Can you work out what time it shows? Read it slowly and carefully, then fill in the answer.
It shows 2:11
